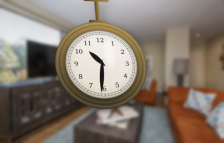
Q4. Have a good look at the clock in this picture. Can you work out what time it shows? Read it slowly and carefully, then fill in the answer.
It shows 10:31
